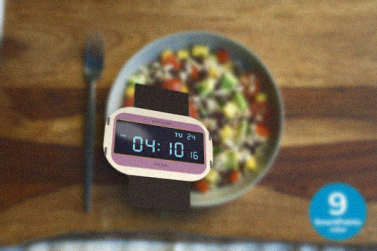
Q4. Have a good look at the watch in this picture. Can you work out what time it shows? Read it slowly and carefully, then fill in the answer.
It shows 4:10:16
